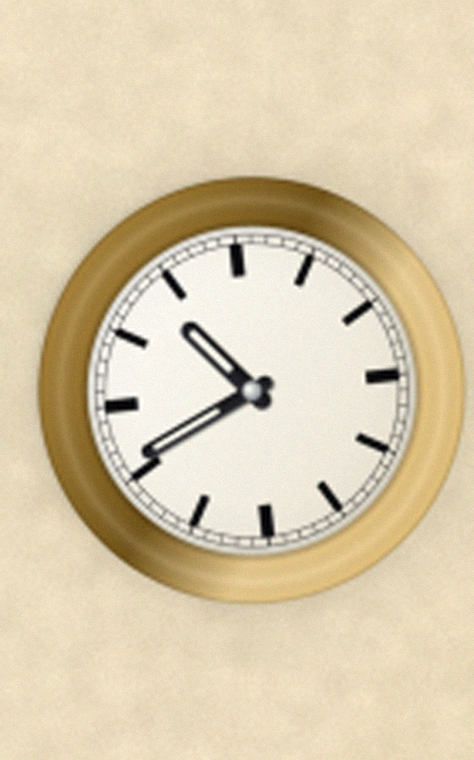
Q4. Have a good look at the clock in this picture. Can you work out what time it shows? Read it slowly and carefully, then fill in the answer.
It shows 10:41
